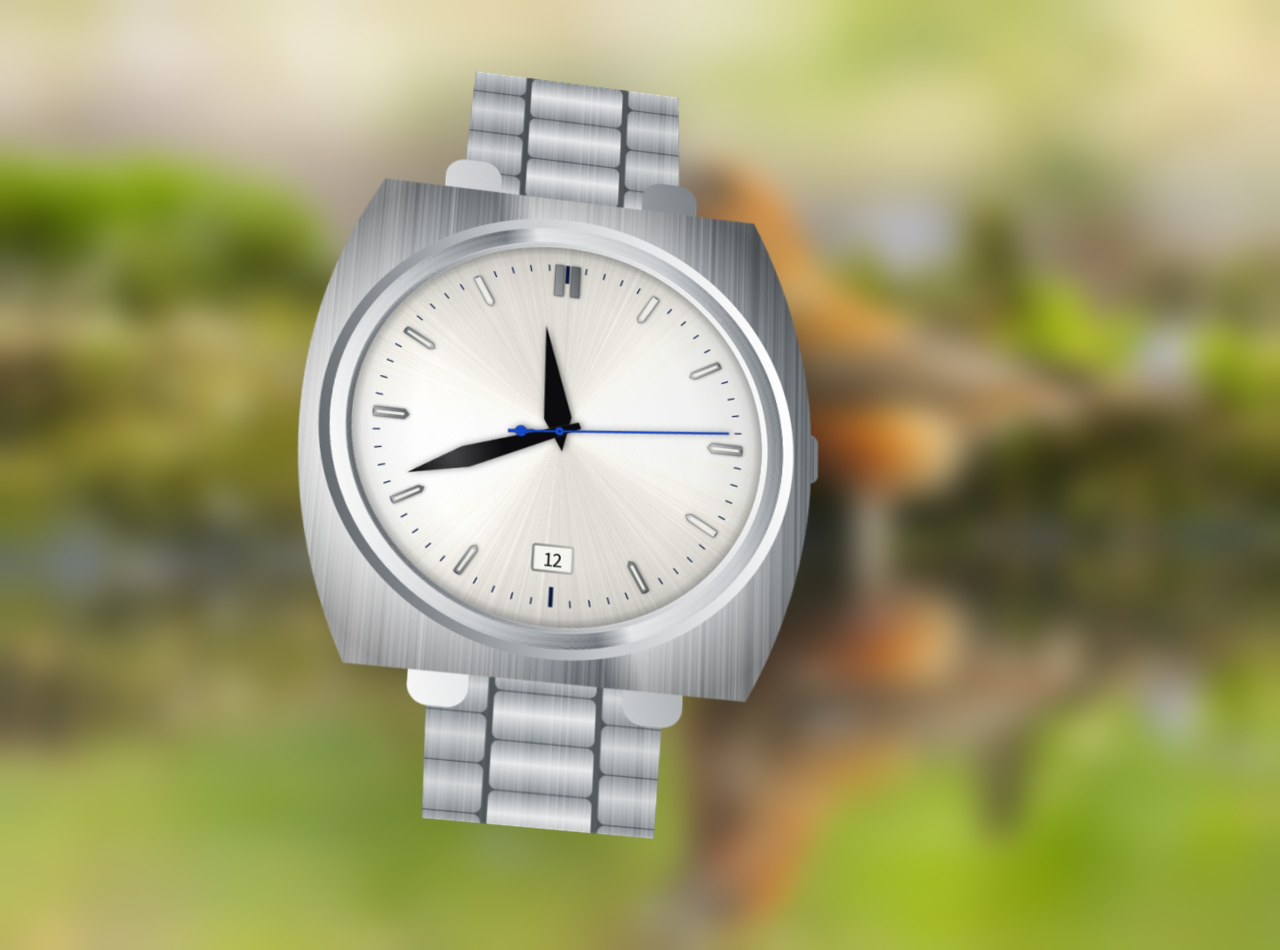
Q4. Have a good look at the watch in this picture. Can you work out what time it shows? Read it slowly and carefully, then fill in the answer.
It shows 11:41:14
